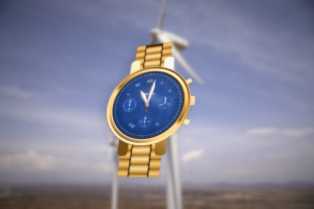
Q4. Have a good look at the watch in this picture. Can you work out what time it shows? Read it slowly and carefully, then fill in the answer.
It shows 11:02
